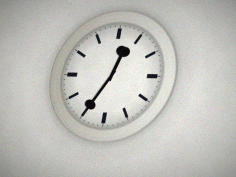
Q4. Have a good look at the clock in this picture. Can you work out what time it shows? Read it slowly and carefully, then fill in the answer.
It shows 12:35
